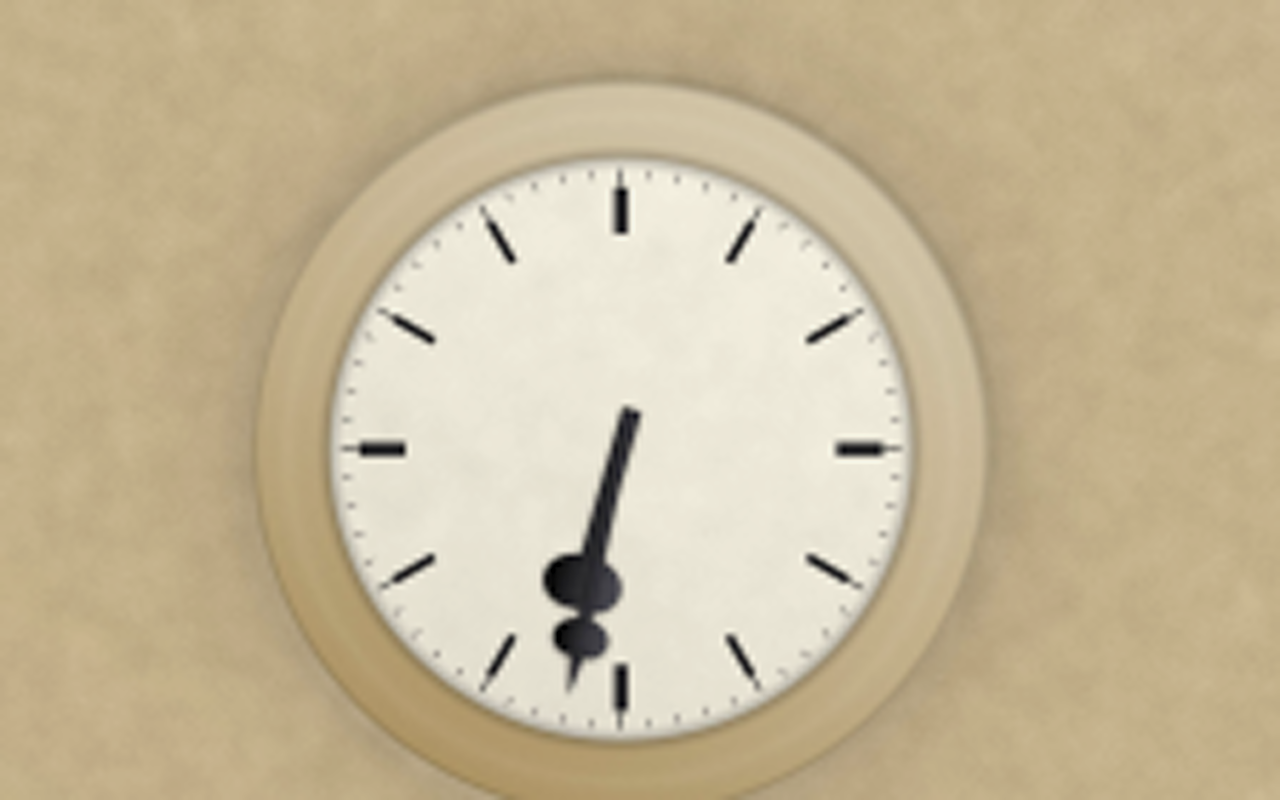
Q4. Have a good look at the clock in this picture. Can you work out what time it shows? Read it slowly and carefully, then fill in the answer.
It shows 6:32
